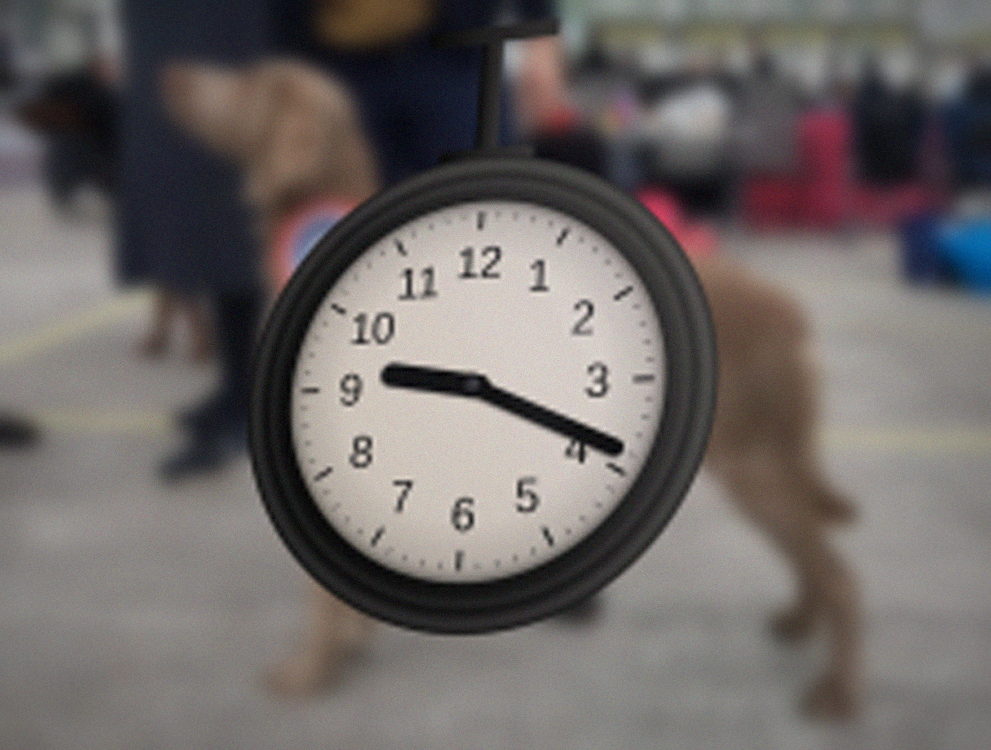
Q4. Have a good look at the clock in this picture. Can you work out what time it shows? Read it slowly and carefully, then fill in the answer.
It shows 9:19
